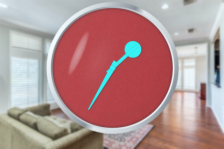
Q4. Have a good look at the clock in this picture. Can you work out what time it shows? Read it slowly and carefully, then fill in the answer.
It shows 1:35
